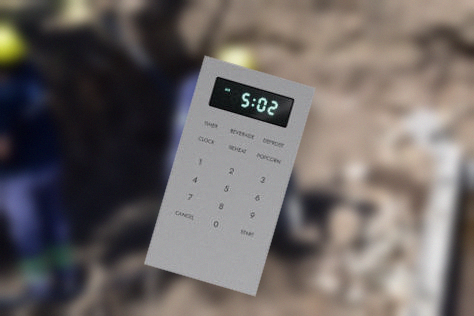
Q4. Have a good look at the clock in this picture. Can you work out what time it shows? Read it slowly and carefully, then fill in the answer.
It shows 5:02
